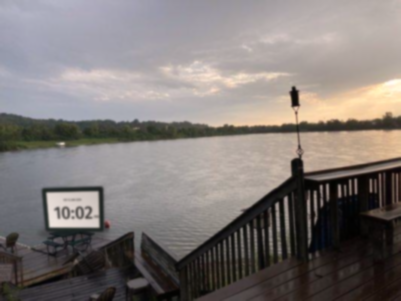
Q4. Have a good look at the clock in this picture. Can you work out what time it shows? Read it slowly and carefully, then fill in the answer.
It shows 10:02
